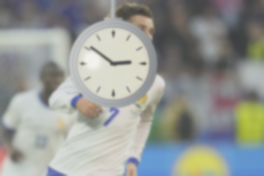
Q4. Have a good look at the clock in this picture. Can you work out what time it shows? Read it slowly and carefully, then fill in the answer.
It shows 2:51
